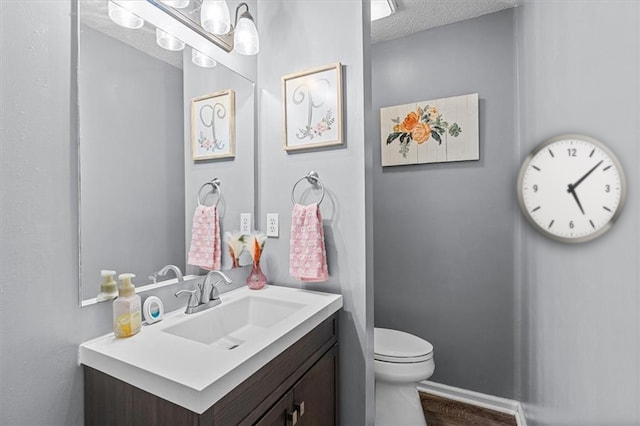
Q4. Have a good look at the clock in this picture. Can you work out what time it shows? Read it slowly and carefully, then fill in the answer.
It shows 5:08
